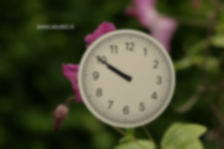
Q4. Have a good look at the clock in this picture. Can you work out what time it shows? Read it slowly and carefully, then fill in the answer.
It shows 9:50
